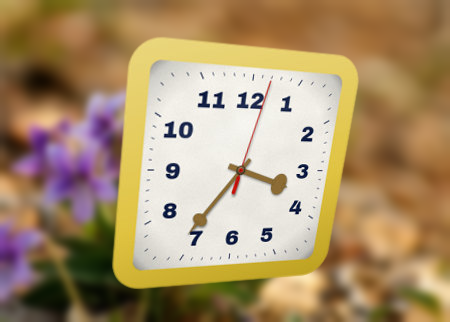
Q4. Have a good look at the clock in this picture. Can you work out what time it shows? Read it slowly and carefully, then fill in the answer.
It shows 3:36:02
